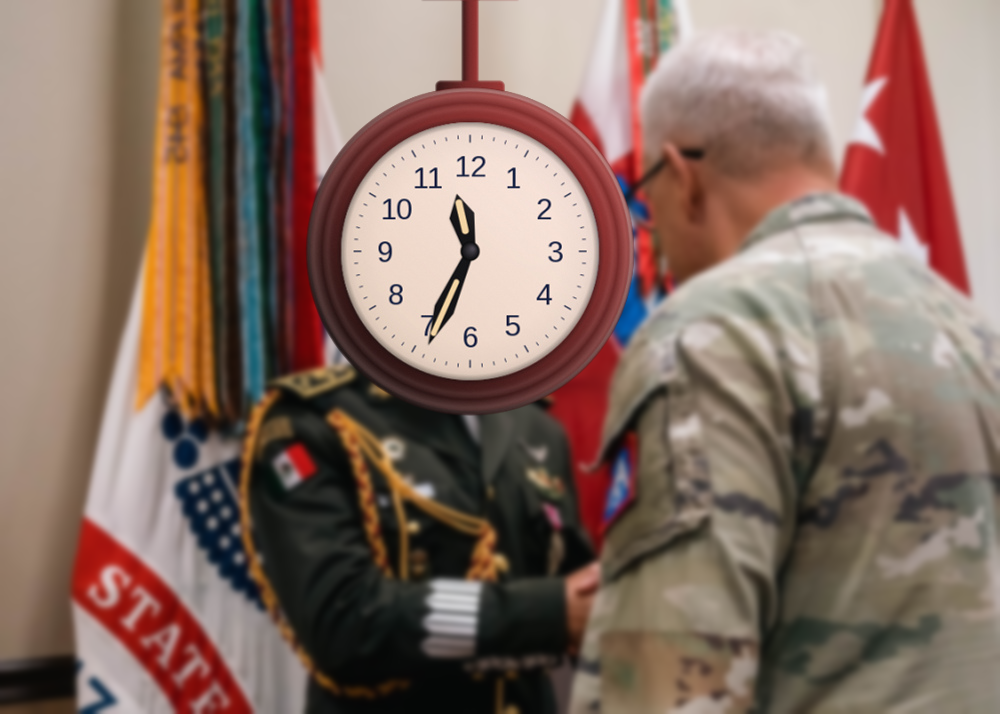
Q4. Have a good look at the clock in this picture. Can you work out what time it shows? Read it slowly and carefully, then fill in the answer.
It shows 11:34
